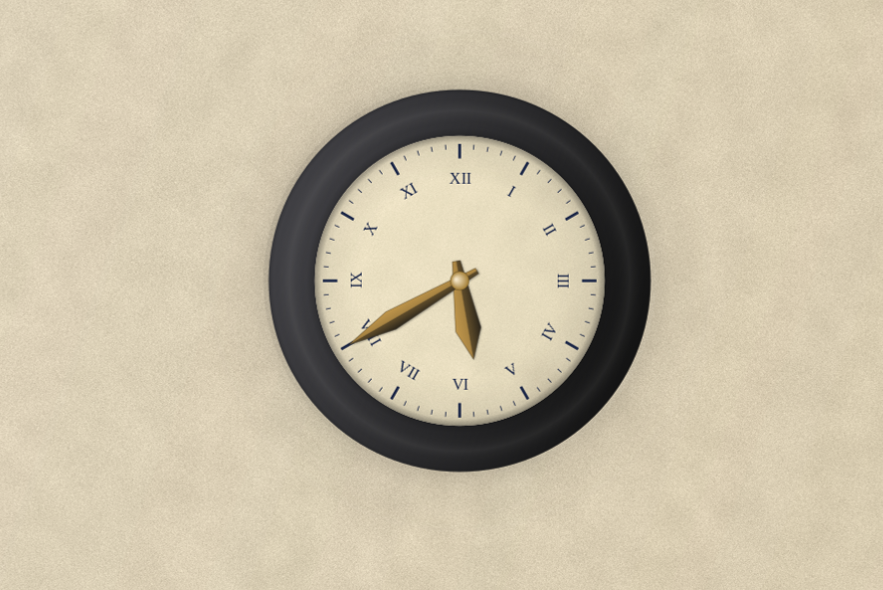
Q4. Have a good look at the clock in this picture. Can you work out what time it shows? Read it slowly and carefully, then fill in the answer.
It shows 5:40
